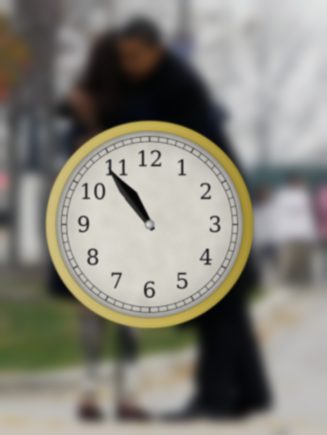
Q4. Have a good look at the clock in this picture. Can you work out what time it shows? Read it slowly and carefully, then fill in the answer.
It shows 10:54
